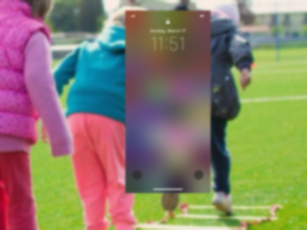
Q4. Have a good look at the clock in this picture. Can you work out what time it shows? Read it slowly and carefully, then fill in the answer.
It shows 11:51
